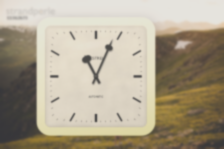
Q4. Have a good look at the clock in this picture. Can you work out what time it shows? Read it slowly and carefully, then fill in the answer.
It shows 11:04
